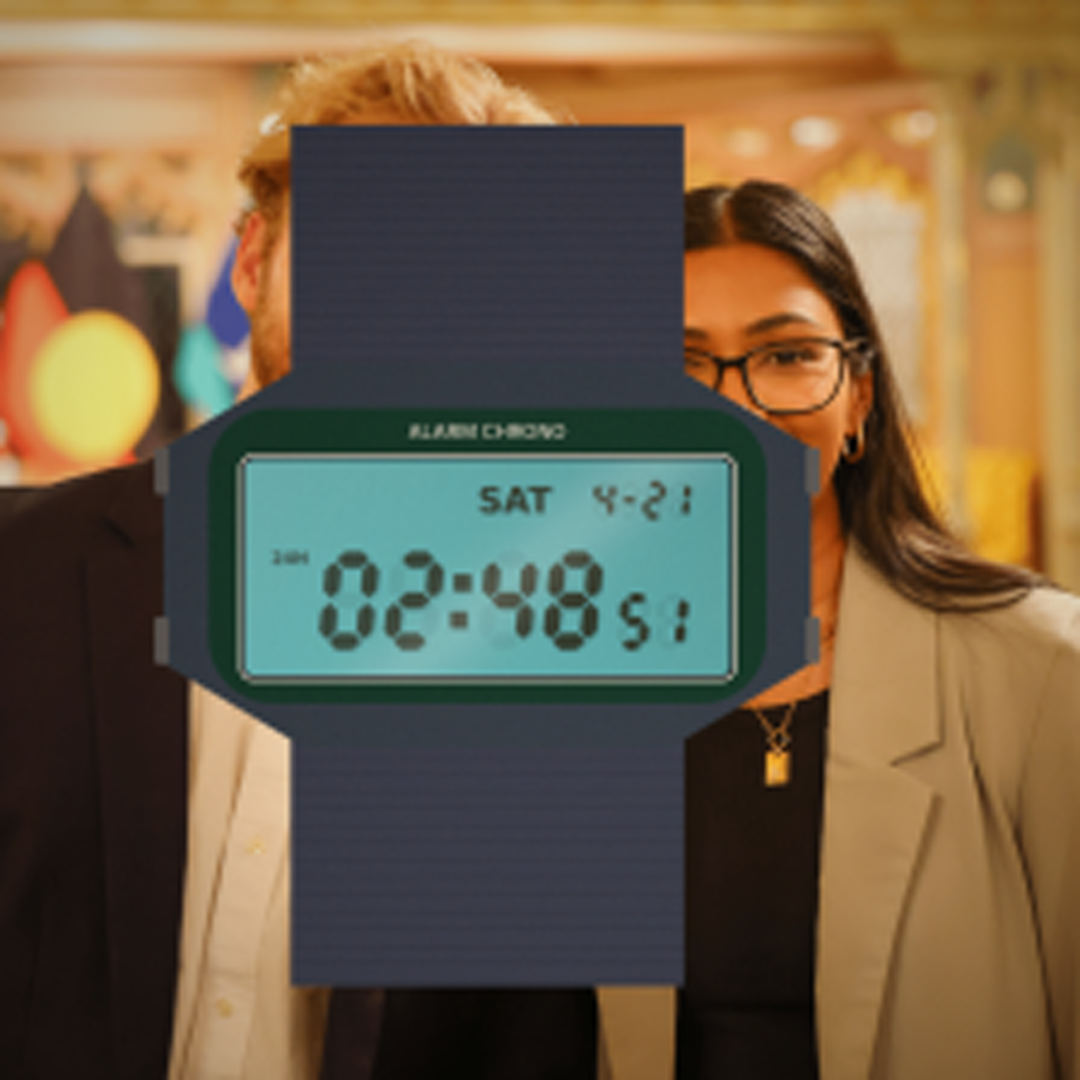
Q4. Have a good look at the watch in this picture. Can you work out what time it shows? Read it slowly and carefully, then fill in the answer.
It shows 2:48:51
